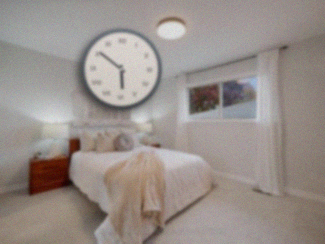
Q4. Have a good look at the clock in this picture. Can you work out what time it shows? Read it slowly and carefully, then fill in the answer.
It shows 5:51
